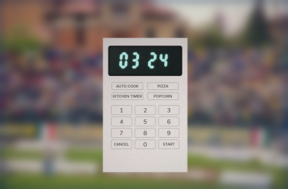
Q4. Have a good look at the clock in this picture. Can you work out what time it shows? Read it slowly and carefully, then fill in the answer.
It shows 3:24
